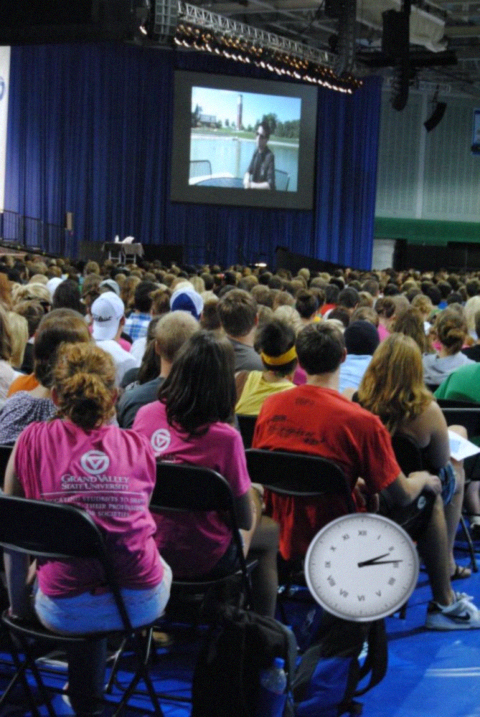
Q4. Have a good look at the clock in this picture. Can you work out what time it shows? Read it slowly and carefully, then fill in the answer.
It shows 2:14
